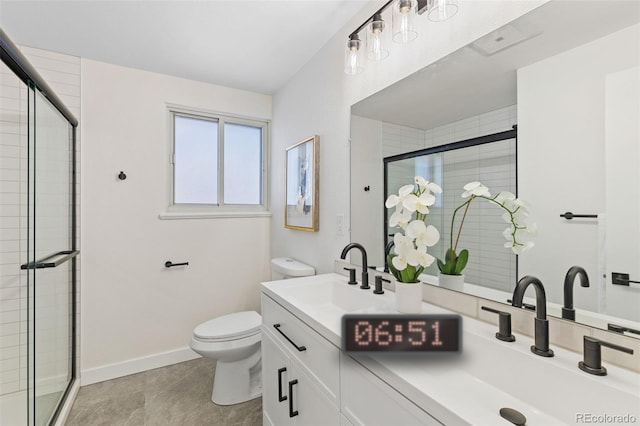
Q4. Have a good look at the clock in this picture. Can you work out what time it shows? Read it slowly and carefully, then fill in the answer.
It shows 6:51
